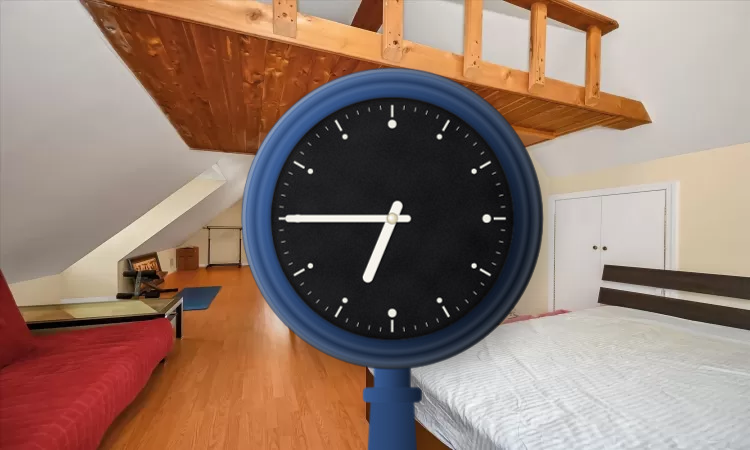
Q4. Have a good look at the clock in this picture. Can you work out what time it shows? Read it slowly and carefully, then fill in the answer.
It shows 6:45
